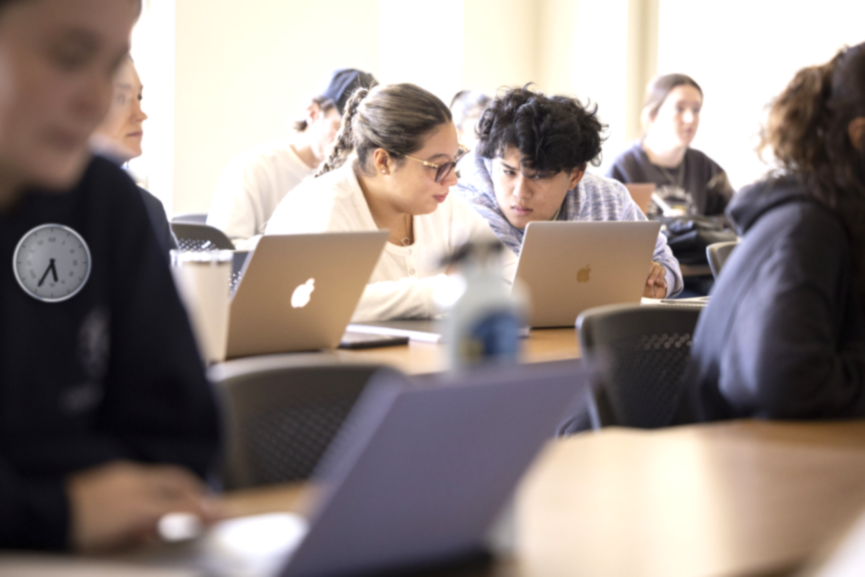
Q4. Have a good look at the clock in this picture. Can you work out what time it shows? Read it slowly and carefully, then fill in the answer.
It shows 5:35
